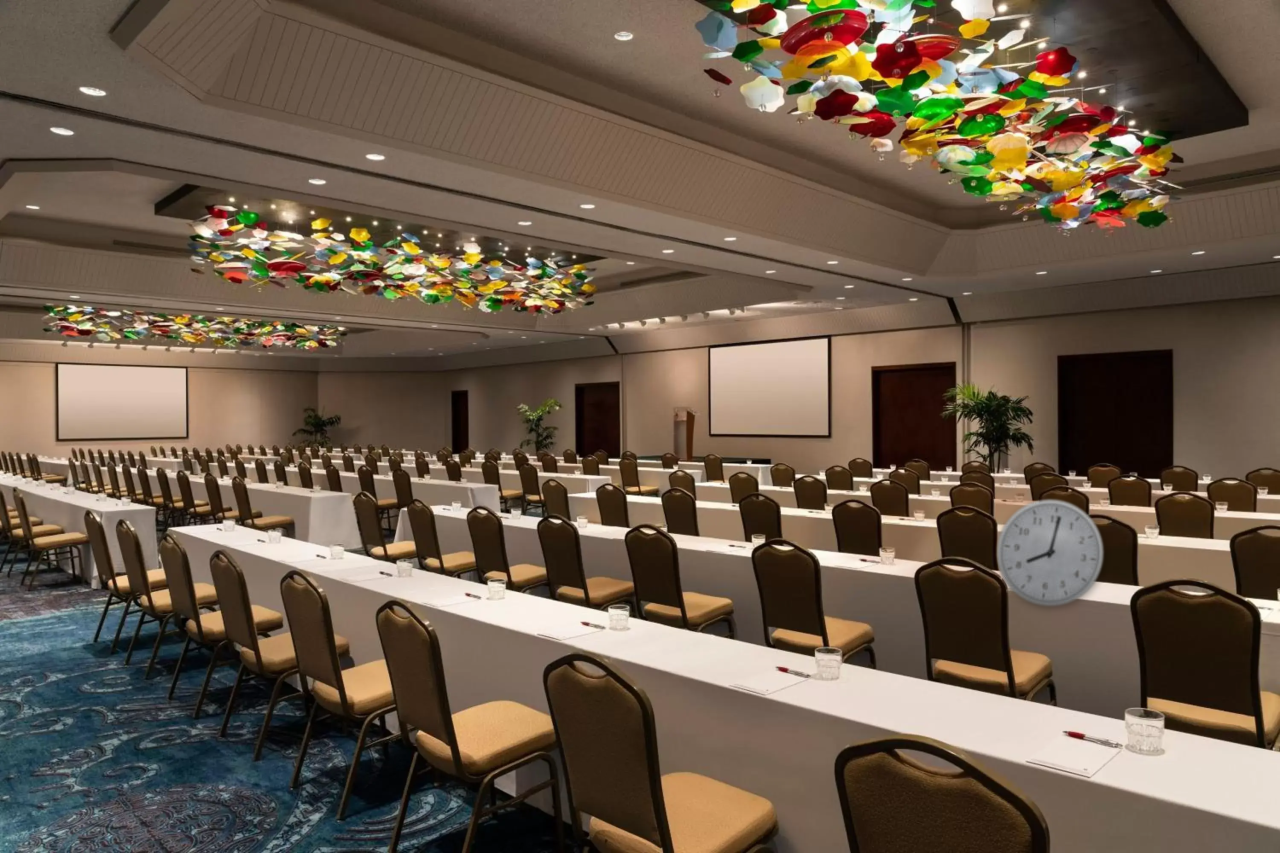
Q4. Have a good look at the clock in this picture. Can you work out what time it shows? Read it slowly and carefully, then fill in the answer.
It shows 8:01
